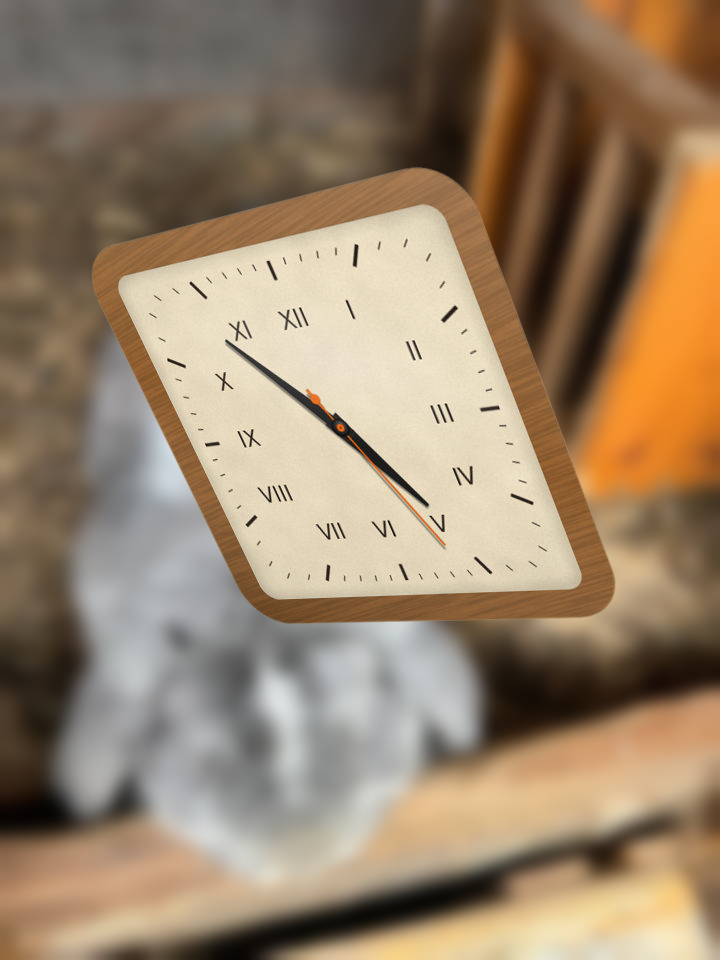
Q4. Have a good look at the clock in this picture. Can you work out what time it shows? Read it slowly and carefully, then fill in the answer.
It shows 4:53:26
